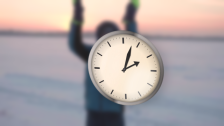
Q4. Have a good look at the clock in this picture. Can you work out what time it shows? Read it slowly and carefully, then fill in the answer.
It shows 2:03
